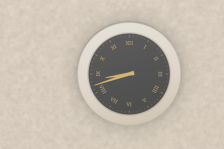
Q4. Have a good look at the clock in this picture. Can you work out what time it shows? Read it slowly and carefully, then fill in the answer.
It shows 8:42
